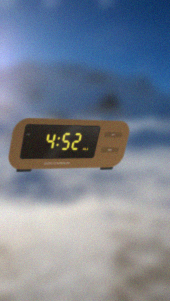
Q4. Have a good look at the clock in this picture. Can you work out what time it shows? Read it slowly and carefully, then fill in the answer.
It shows 4:52
